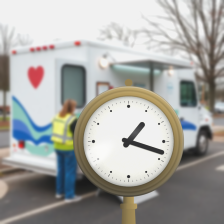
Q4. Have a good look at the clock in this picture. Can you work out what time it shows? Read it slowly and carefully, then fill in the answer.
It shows 1:18
